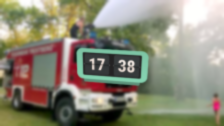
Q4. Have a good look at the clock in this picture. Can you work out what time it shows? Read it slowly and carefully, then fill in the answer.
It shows 17:38
